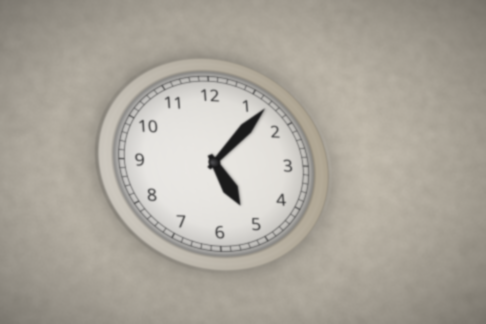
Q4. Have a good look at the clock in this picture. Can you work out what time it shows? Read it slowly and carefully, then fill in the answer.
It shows 5:07
